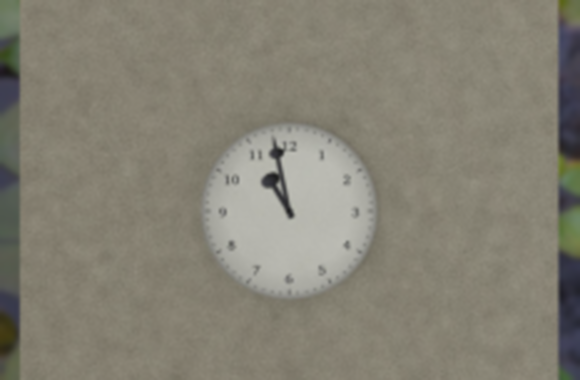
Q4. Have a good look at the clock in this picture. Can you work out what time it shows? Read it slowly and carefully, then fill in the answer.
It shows 10:58
